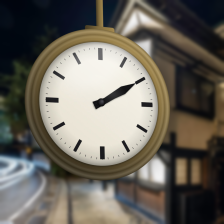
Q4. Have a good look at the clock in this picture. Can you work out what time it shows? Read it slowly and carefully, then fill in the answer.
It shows 2:10
